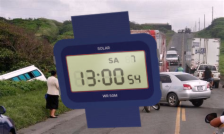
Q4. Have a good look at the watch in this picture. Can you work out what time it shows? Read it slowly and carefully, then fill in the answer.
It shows 13:00:54
